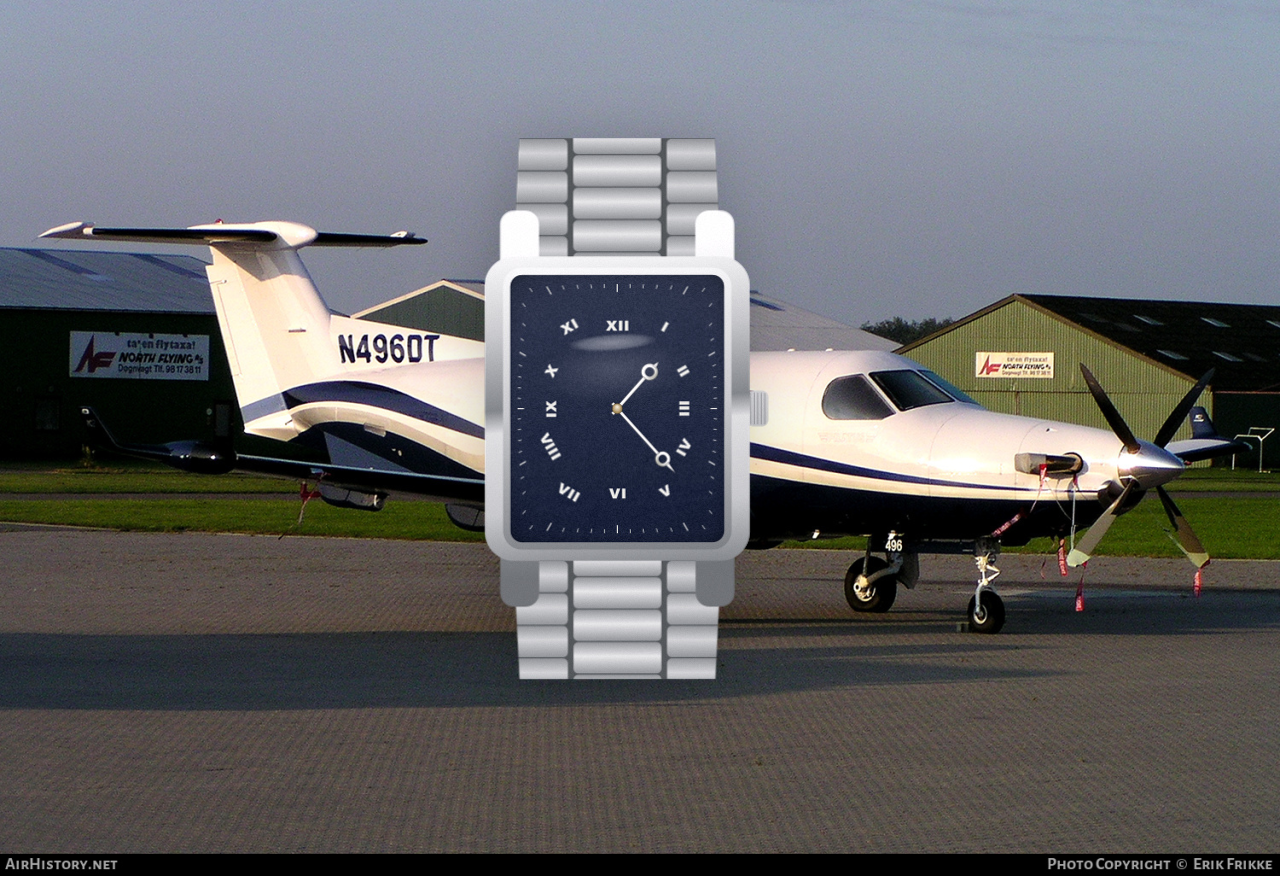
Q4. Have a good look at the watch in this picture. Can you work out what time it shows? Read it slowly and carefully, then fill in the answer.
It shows 1:23
